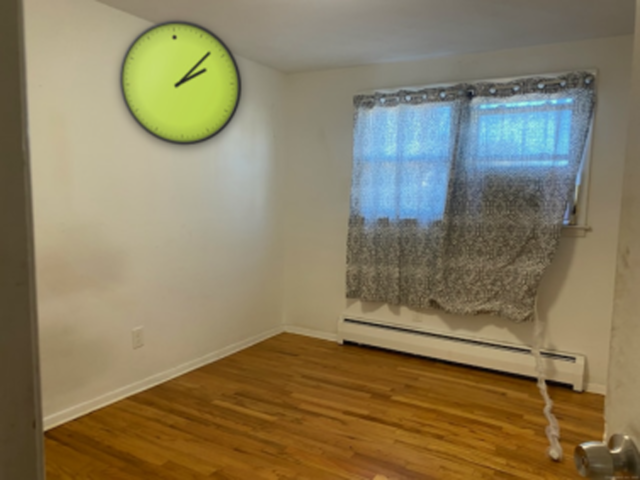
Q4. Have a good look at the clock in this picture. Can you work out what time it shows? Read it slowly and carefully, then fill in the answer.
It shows 2:08
